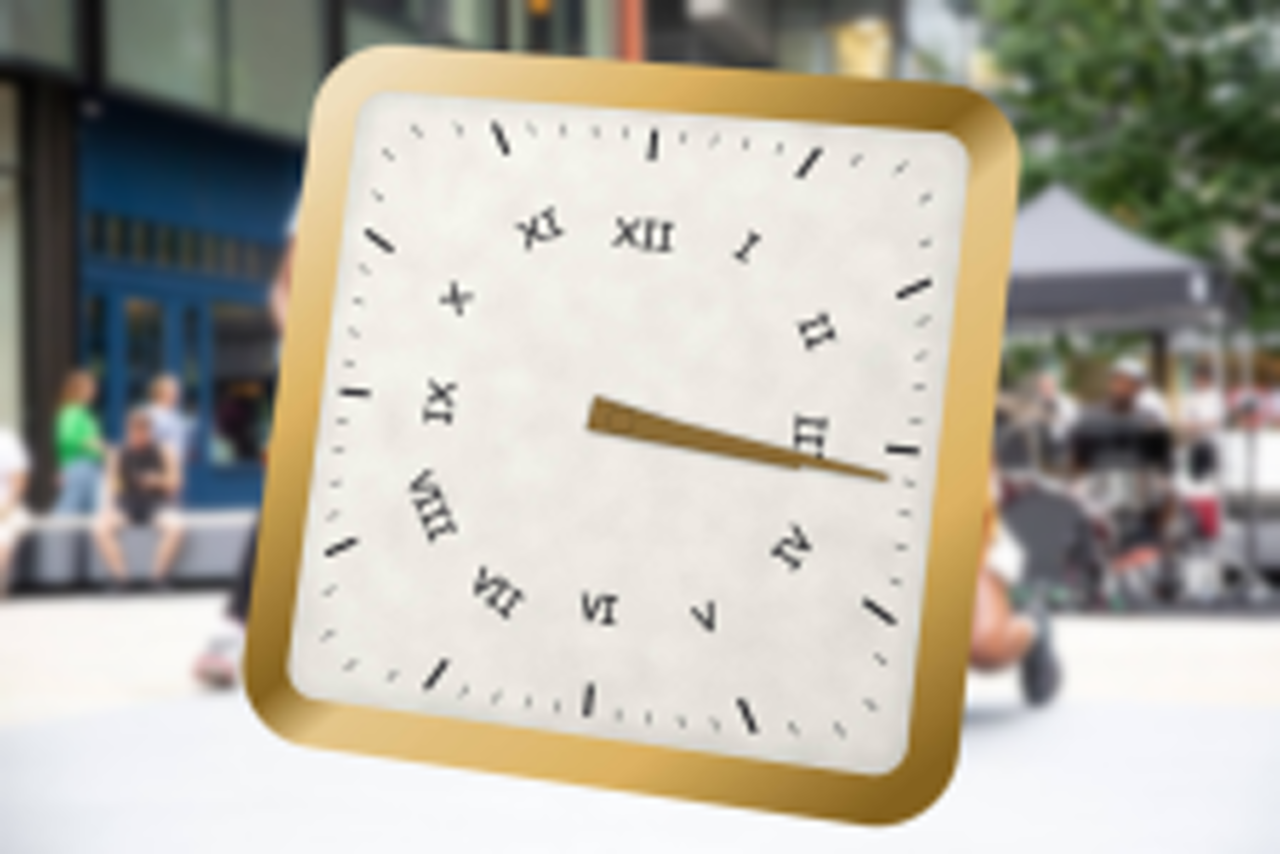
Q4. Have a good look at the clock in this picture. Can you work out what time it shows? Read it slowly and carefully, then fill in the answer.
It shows 3:16
